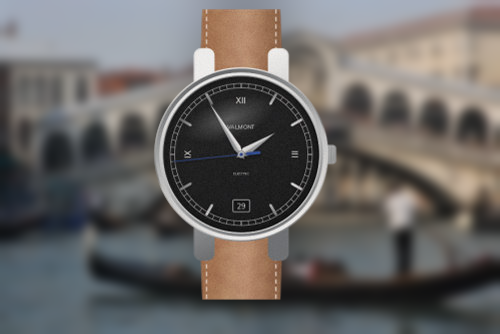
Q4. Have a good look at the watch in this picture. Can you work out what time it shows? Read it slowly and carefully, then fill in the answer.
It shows 1:54:44
